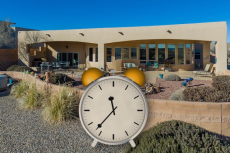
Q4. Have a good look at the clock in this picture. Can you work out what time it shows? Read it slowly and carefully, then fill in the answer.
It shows 11:37
